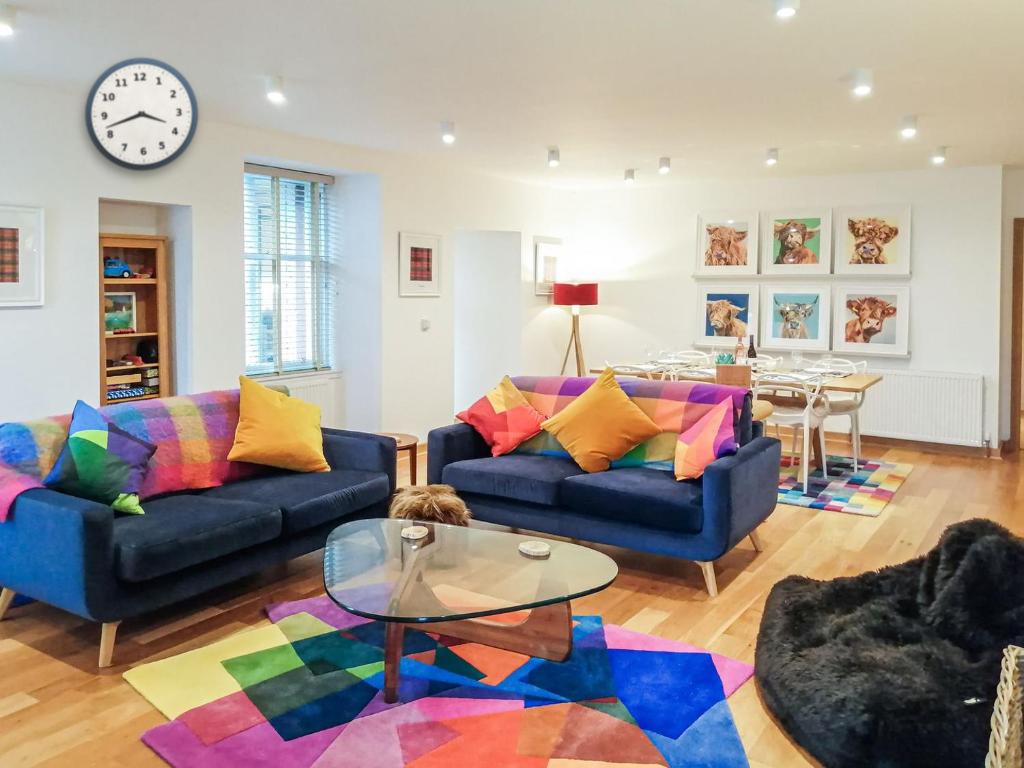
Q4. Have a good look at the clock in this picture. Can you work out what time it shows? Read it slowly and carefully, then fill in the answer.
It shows 3:42
